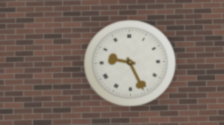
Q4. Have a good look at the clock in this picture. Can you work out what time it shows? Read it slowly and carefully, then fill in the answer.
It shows 9:26
